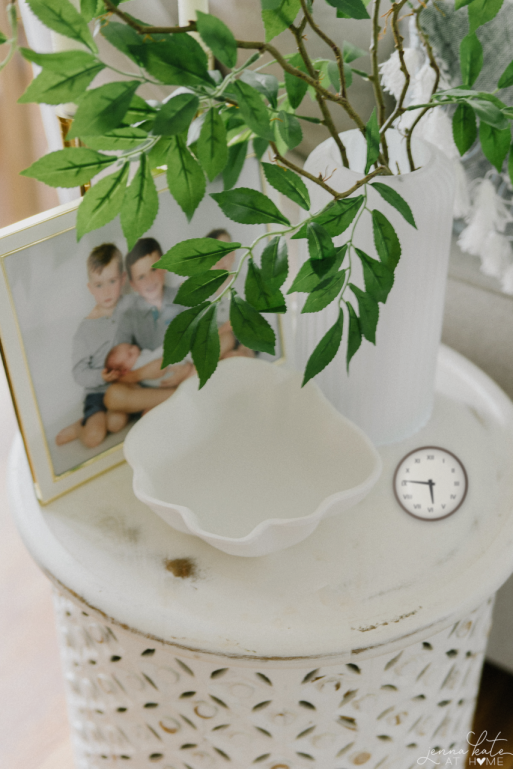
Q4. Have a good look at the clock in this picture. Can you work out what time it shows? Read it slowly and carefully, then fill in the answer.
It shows 5:46
